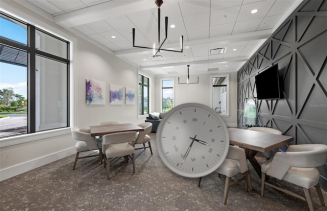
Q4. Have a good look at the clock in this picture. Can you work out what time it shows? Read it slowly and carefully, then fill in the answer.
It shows 3:34
